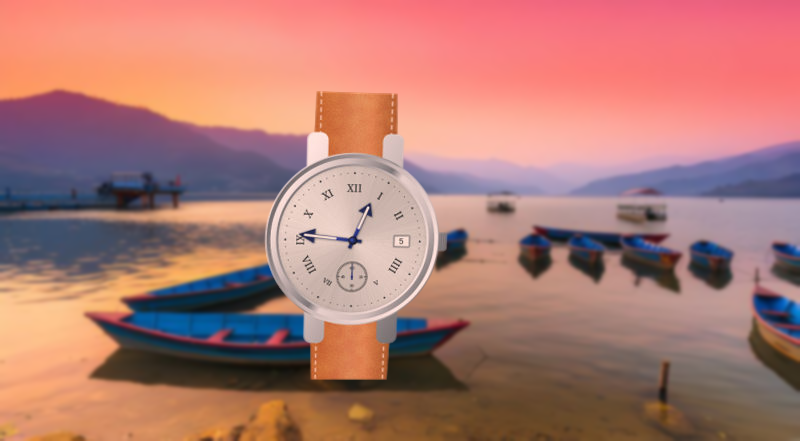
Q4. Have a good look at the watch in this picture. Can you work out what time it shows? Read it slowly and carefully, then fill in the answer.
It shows 12:46
